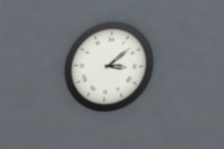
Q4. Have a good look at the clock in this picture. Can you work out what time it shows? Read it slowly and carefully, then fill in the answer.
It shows 3:08
